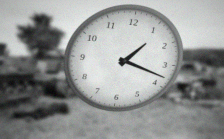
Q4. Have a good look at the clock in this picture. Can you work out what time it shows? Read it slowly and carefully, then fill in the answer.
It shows 1:18
